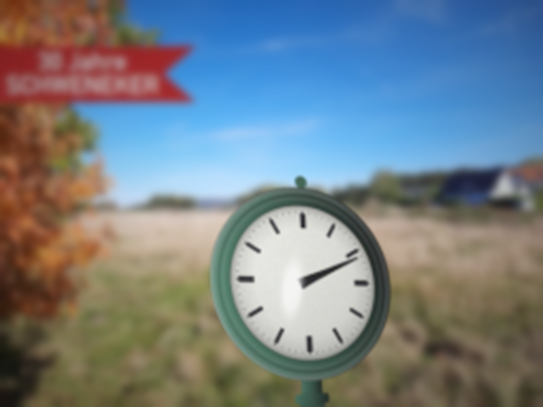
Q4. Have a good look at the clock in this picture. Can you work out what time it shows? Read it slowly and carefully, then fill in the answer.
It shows 2:11
